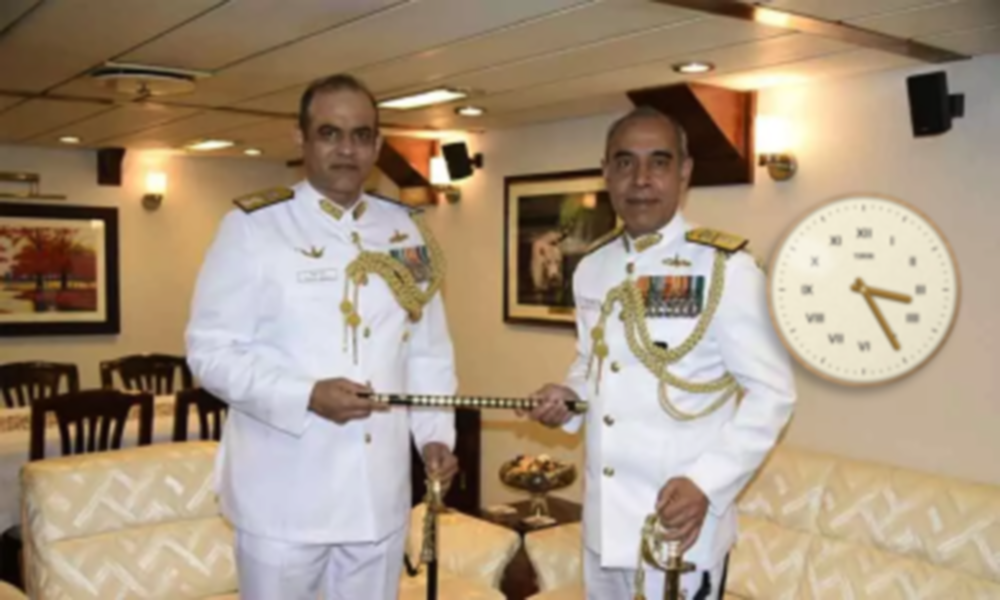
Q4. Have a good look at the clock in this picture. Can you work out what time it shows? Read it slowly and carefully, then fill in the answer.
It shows 3:25
